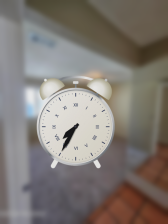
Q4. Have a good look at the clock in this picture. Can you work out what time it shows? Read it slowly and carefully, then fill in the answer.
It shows 7:35
